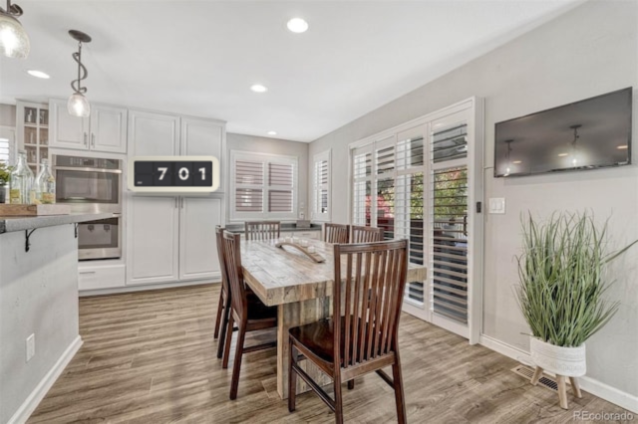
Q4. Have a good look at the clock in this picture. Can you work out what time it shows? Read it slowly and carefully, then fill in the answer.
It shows 7:01
